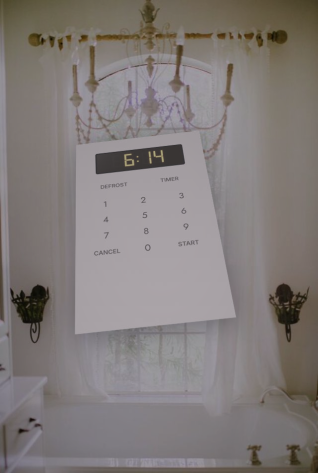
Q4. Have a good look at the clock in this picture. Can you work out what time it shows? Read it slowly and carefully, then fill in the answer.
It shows 6:14
